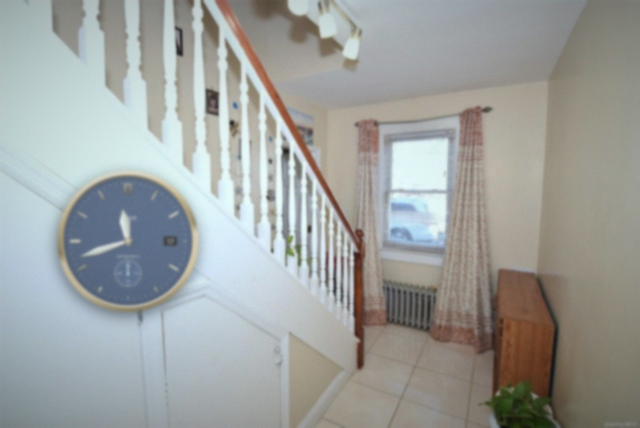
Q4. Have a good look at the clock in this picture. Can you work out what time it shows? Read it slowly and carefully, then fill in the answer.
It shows 11:42
